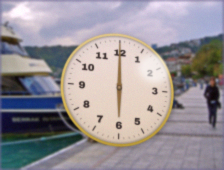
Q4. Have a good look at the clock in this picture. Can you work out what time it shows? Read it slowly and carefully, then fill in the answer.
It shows 6:00
